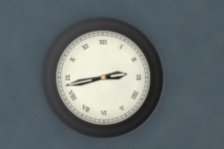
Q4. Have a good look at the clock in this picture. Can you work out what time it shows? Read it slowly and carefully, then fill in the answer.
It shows 2:43
